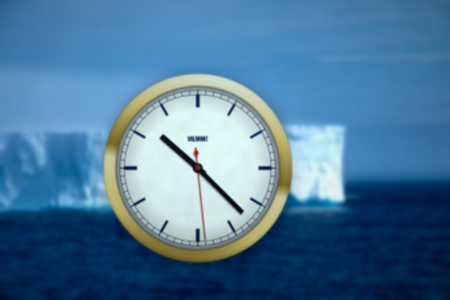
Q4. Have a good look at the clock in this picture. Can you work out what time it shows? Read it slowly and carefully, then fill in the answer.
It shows 10:22:29
